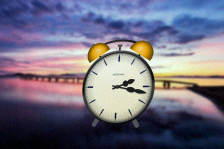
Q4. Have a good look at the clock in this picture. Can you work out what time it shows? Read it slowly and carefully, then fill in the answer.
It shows 2:17
